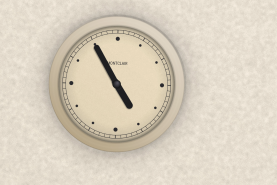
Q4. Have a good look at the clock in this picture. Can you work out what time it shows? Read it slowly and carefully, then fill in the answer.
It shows 4:55
